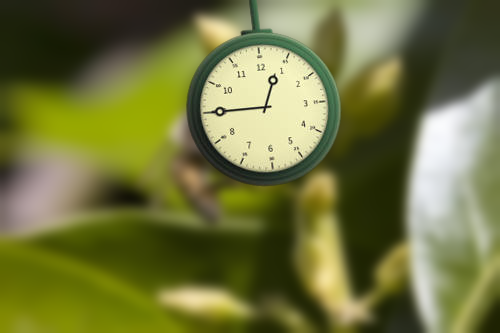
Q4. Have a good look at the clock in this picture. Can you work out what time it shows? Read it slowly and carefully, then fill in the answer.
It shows 12:45
